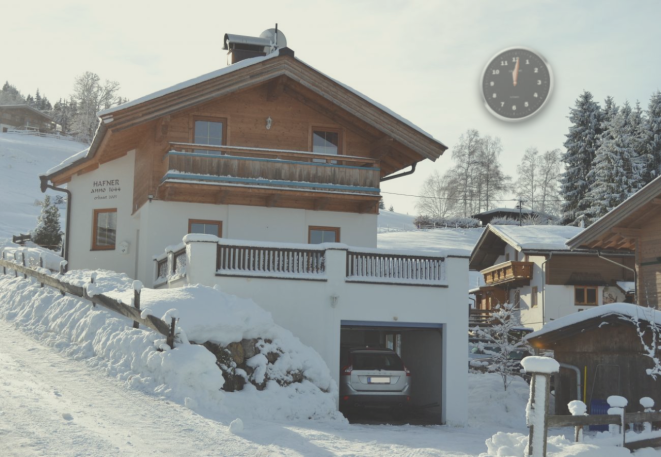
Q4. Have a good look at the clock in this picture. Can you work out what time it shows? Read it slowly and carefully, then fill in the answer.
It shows 12:01
